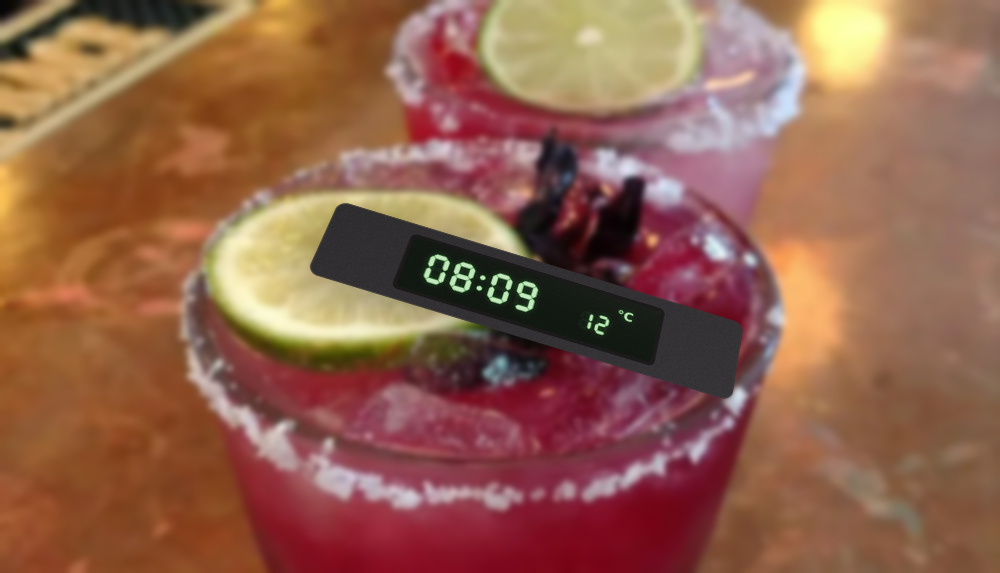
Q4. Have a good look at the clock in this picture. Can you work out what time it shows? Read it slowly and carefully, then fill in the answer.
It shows 8:09
